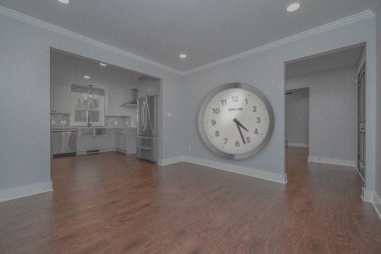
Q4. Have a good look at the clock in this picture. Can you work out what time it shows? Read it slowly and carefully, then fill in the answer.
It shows 4:27
